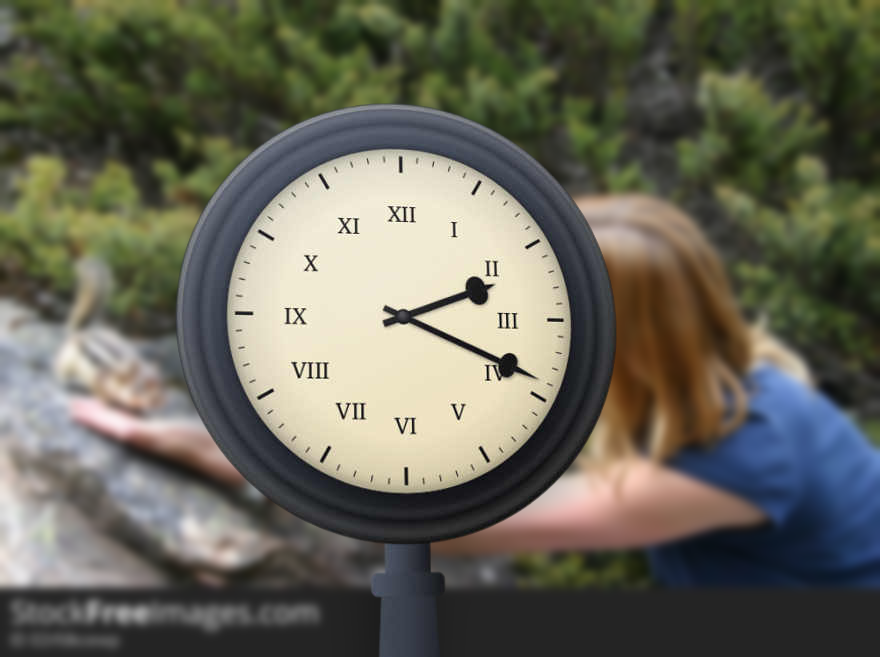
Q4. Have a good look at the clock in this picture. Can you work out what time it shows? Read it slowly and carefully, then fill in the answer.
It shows 2:19
